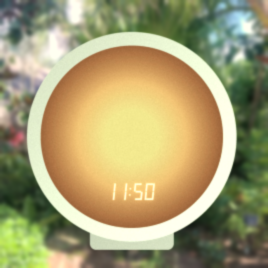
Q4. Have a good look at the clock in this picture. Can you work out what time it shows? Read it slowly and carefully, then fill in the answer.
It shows 11:50
